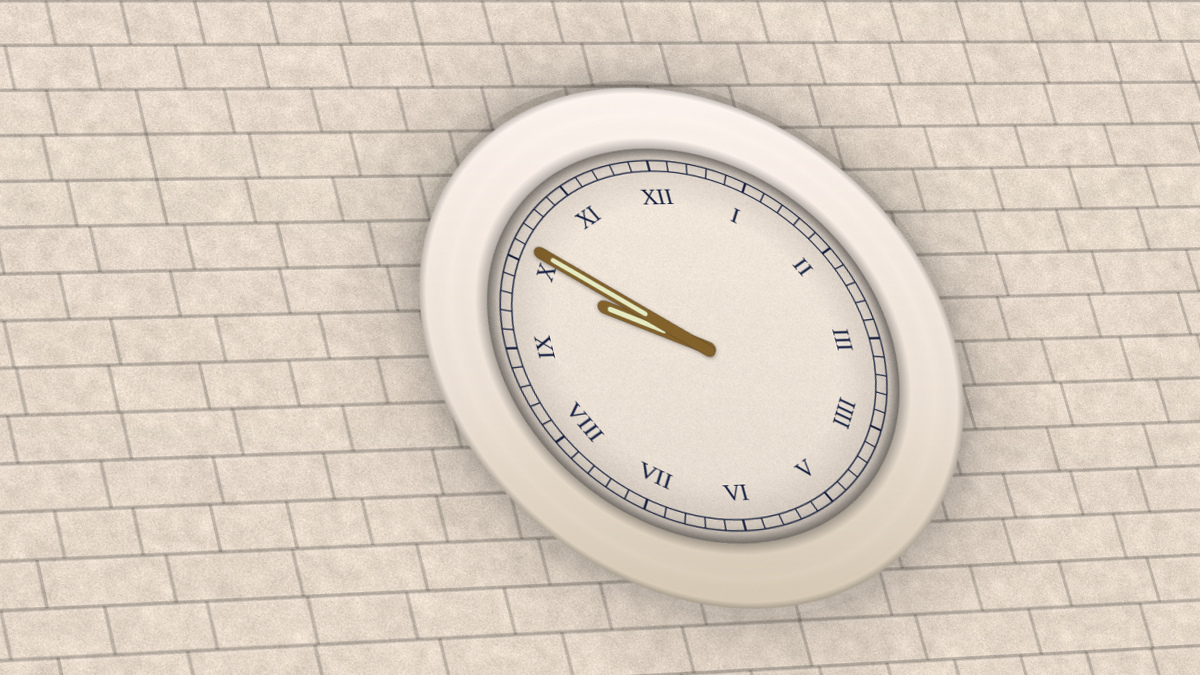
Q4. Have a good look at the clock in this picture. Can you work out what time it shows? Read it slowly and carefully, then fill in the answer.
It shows 9:51
